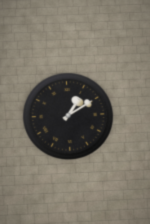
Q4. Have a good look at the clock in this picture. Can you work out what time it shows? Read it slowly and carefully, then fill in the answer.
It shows 1:10
